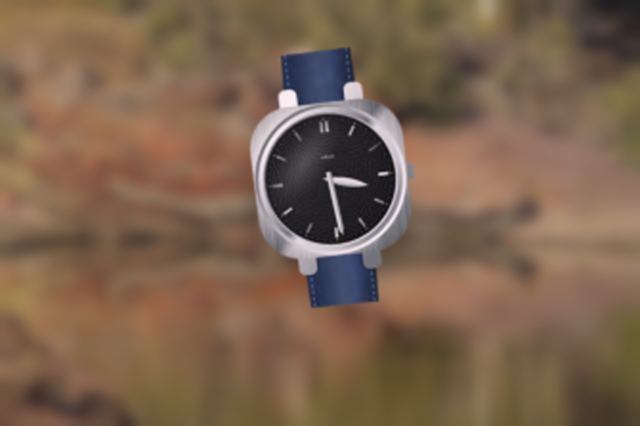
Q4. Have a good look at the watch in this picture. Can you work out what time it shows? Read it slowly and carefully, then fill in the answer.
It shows 3:29
